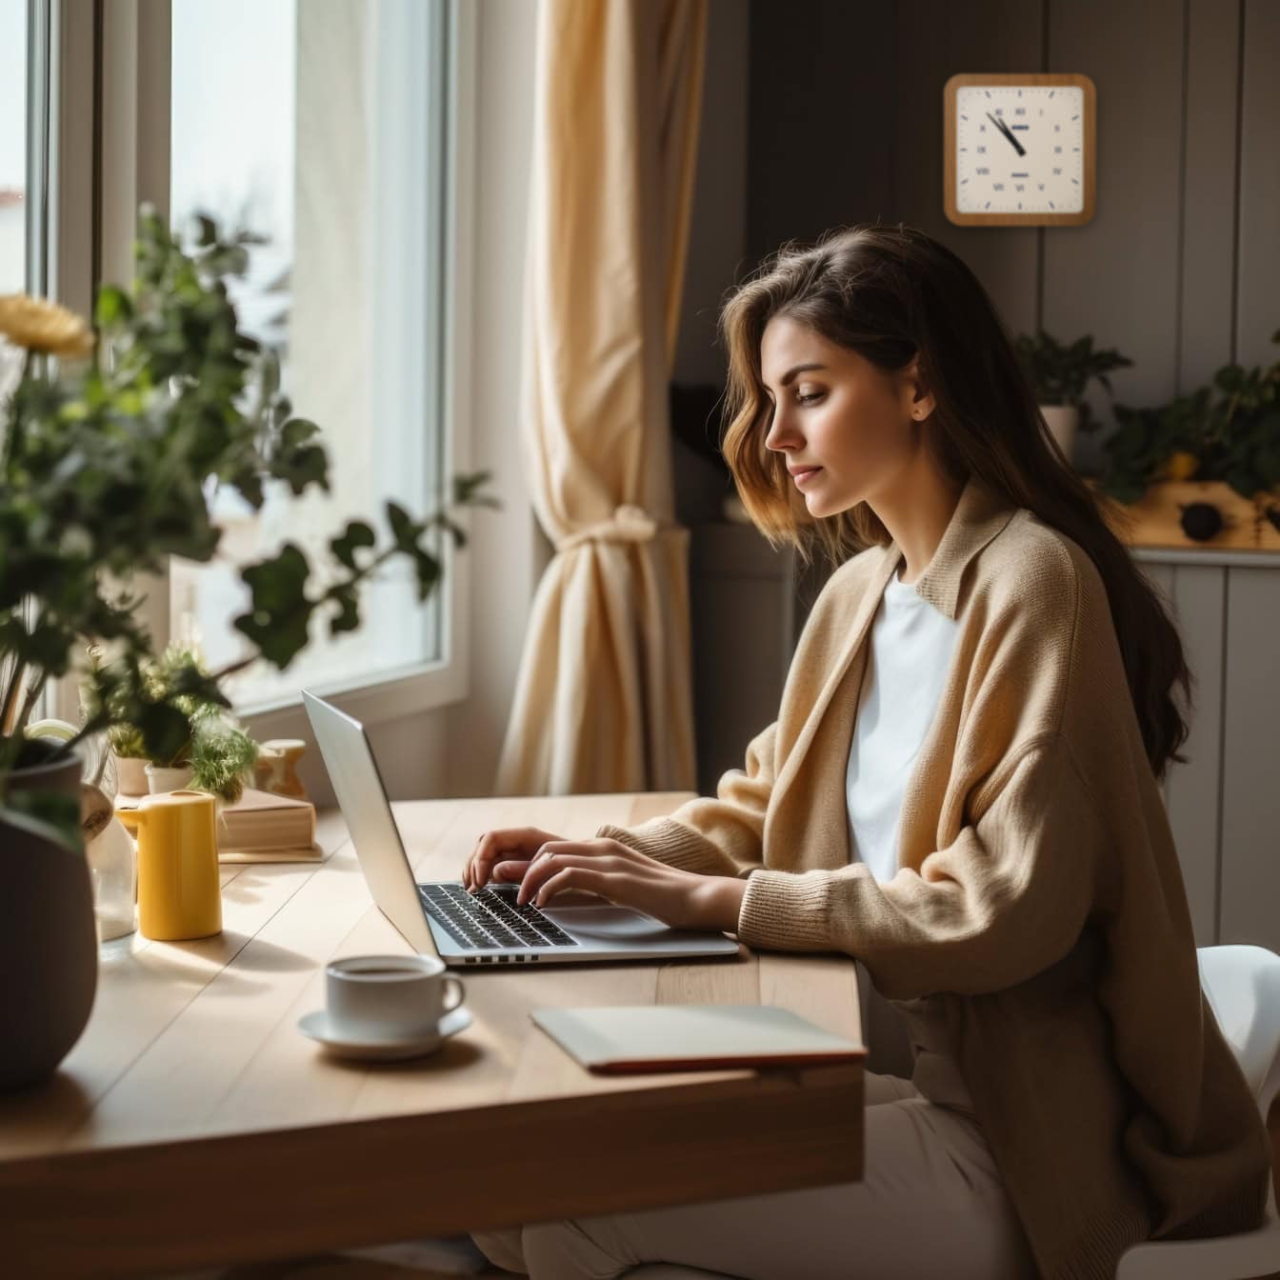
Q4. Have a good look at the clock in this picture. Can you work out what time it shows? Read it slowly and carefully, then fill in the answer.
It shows 10:53
